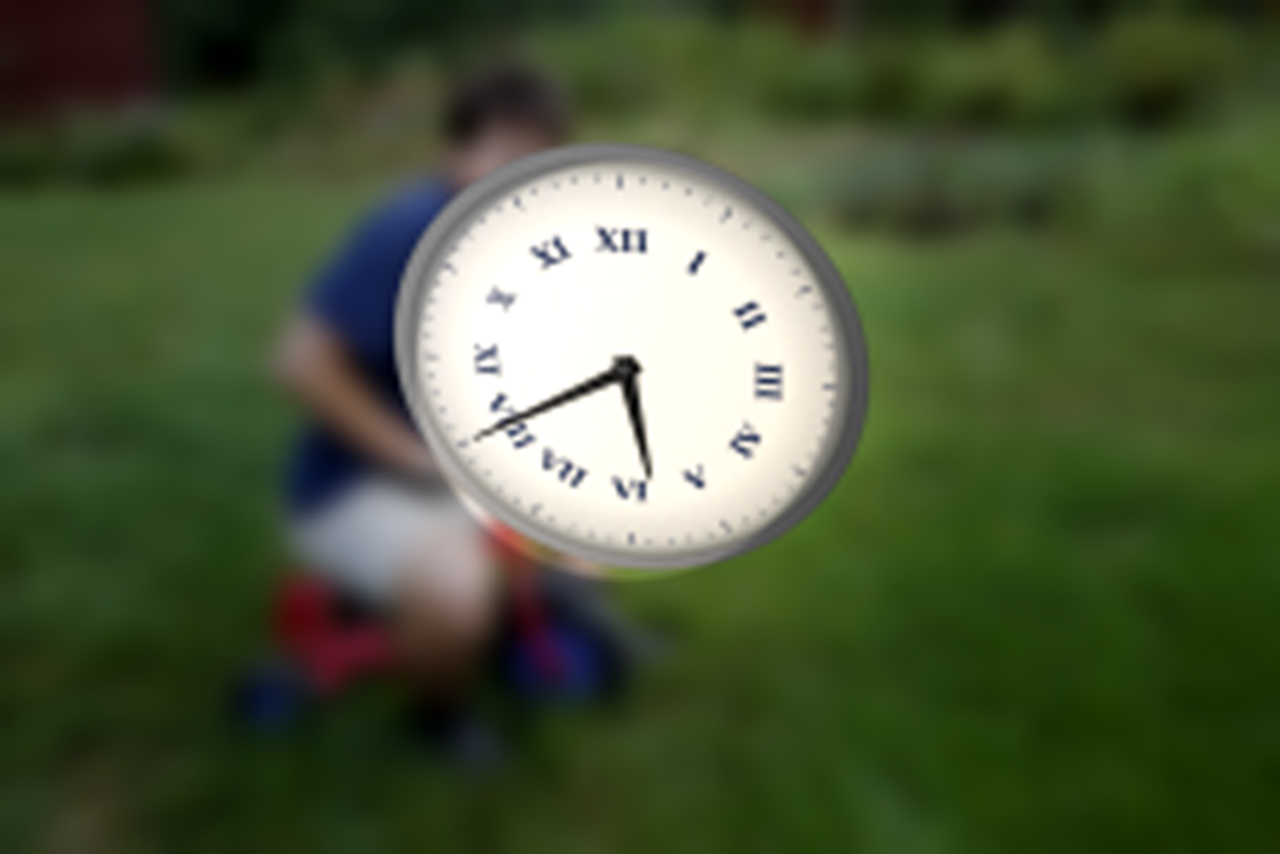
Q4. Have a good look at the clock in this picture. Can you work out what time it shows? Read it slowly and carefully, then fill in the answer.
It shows 5:40
